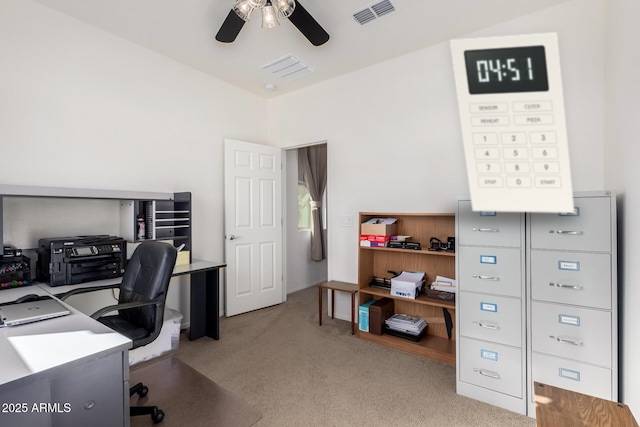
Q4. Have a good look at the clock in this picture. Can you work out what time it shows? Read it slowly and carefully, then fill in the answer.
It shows 4:51
